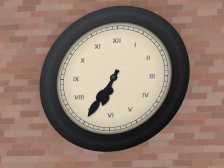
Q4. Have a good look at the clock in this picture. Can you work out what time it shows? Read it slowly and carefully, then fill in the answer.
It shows 6:35
